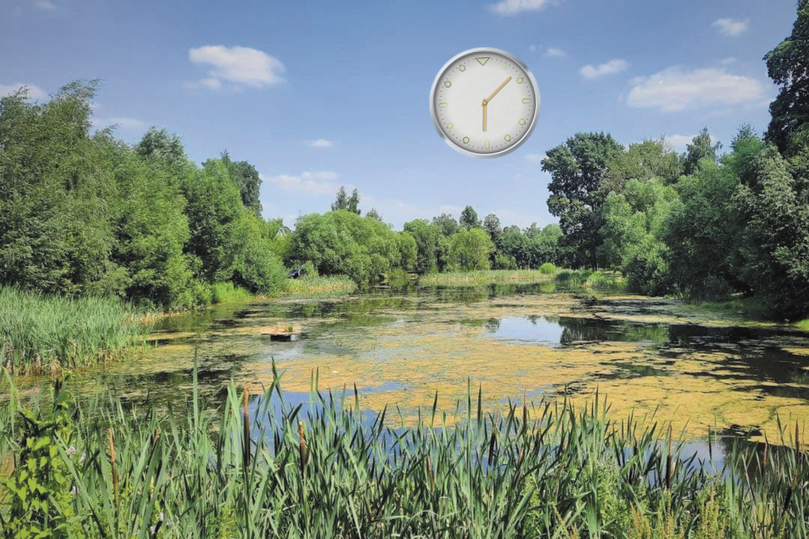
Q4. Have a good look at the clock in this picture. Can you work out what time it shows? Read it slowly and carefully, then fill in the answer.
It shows 6:08
